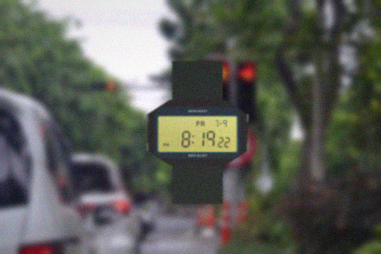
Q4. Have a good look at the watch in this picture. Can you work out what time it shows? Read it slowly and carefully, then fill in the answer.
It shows 8:19:22
